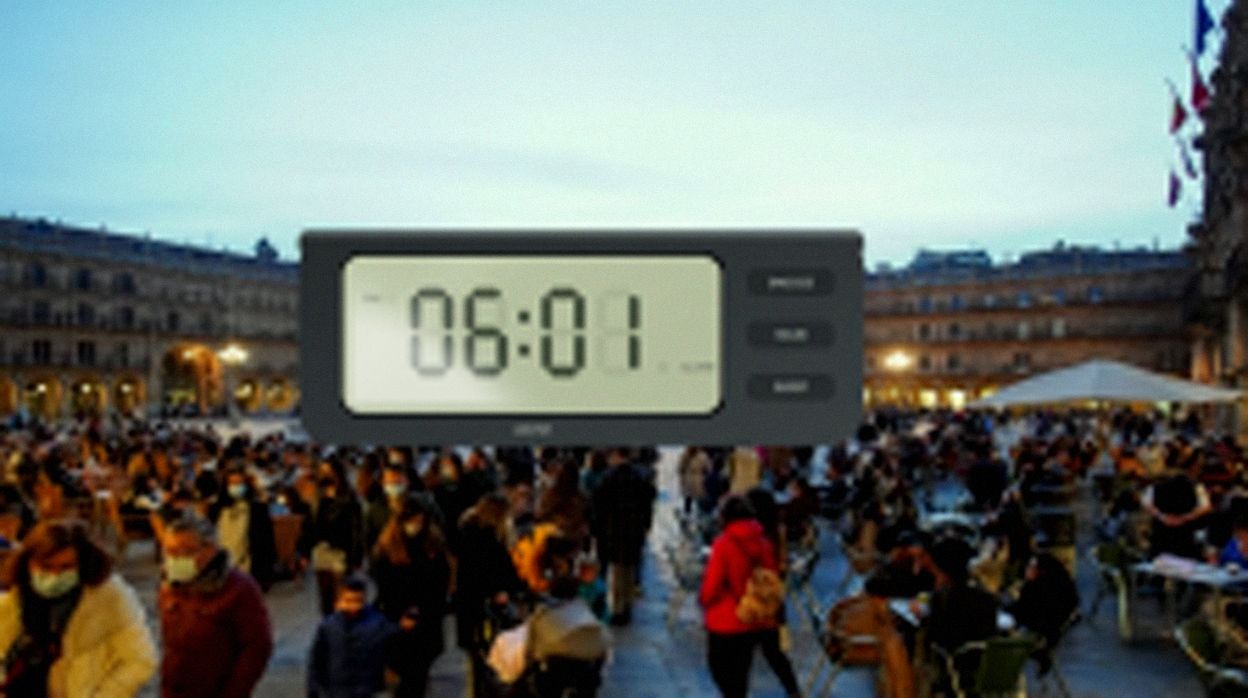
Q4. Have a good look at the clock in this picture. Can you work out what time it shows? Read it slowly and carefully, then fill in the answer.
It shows 6:01
